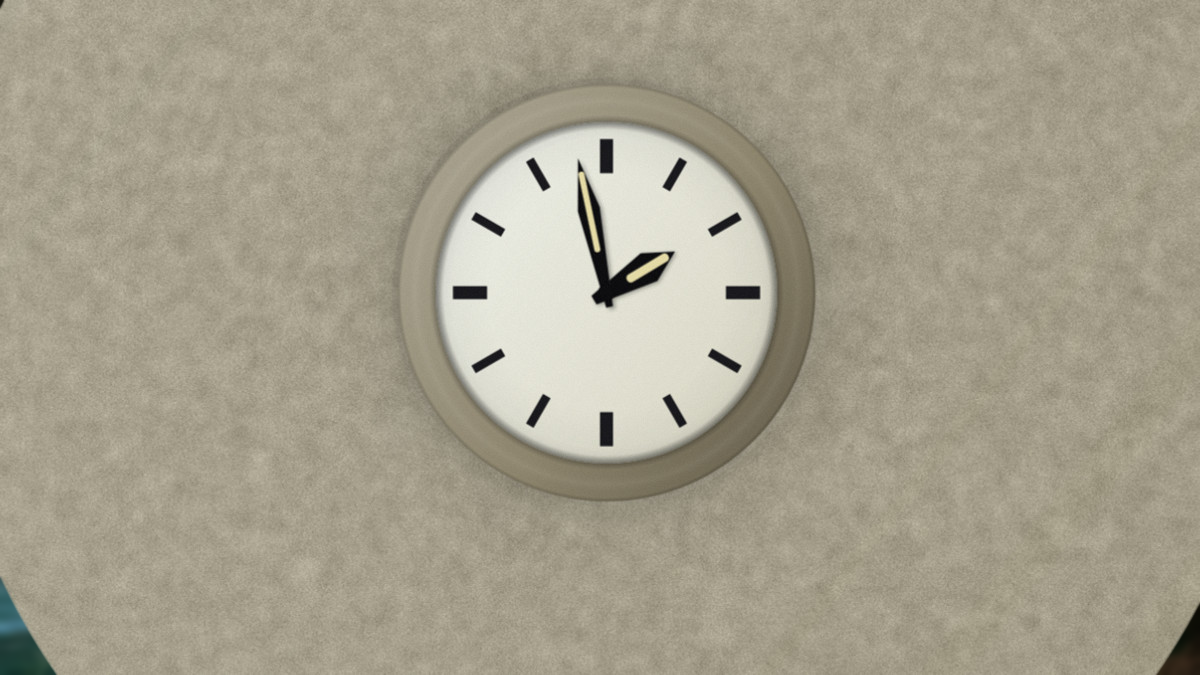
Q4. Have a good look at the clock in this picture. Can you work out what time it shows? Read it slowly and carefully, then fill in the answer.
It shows 1:58
